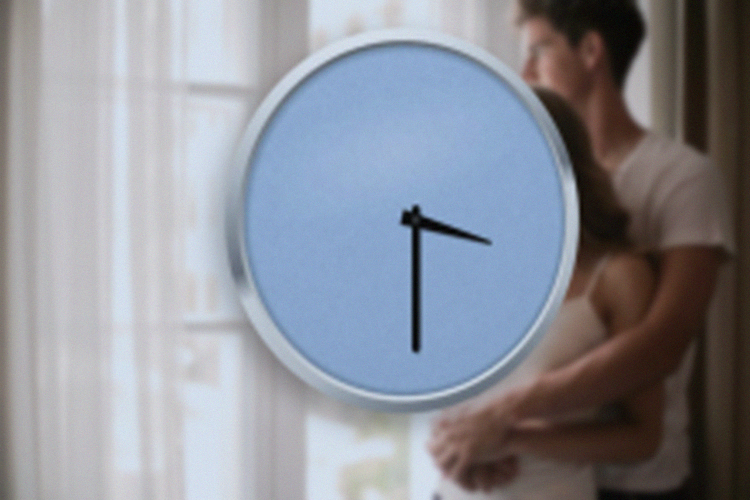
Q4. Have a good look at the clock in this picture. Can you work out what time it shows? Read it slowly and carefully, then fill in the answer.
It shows 3:30
